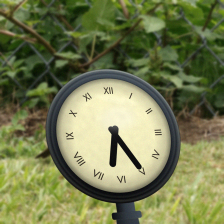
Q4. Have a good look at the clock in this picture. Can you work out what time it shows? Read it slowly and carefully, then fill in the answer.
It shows 6:25
